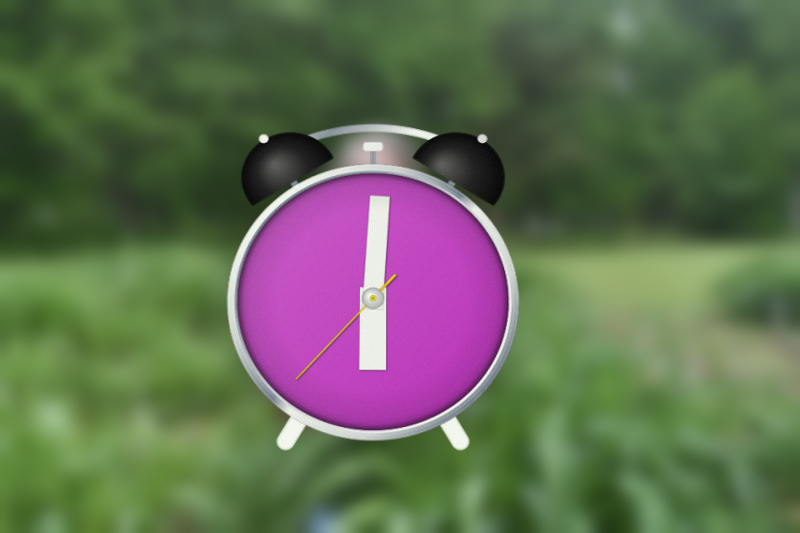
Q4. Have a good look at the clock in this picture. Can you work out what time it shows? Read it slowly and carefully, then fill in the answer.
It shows 6:00:37
